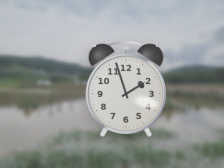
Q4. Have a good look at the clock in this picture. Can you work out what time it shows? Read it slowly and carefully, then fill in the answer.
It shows 1:57
